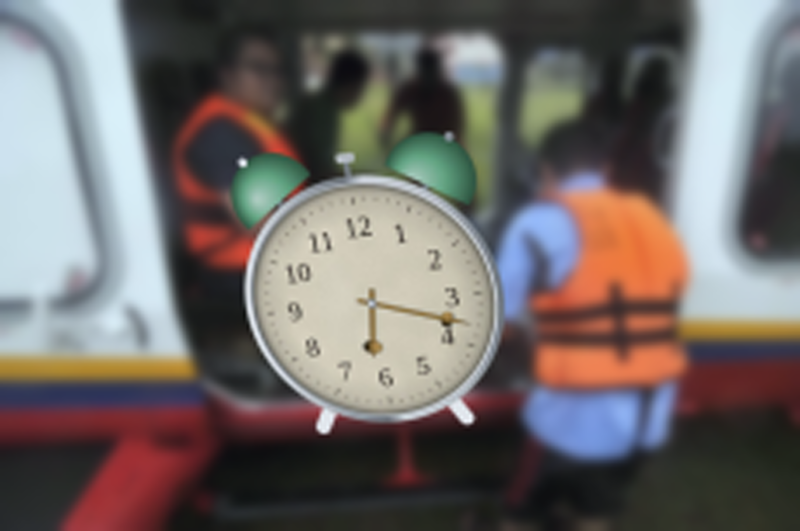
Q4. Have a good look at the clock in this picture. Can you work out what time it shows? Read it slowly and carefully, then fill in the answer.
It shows 6:18
